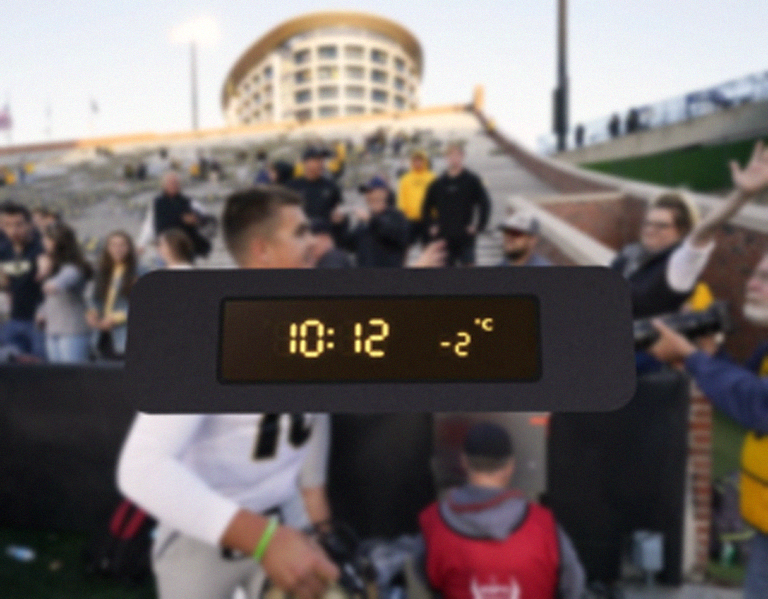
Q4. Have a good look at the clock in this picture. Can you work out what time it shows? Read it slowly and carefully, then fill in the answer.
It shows 10:12
